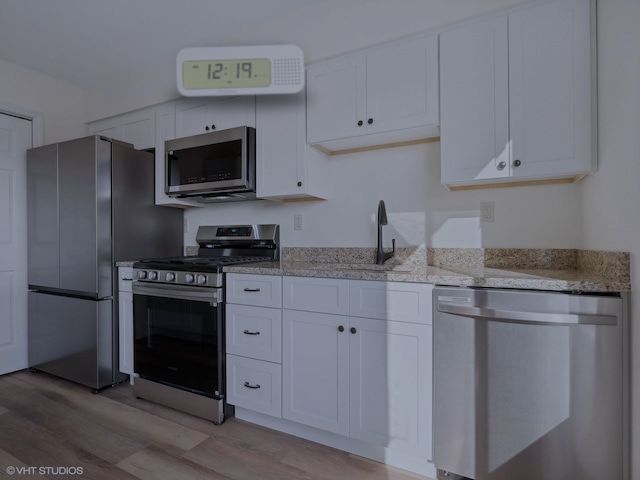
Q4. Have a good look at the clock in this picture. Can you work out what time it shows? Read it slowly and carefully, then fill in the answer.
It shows 12:19
